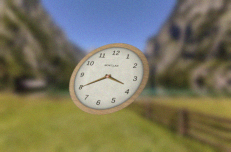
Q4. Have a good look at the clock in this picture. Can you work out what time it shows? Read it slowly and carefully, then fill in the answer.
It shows 3:40
